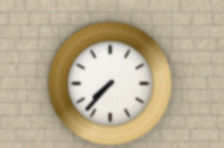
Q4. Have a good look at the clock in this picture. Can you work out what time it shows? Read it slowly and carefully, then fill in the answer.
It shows 7:37
